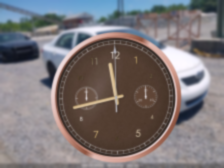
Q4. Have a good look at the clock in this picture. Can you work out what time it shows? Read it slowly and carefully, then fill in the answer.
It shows 11:43
